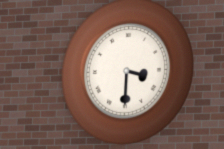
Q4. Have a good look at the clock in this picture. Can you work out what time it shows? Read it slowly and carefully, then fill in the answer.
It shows 3:30
